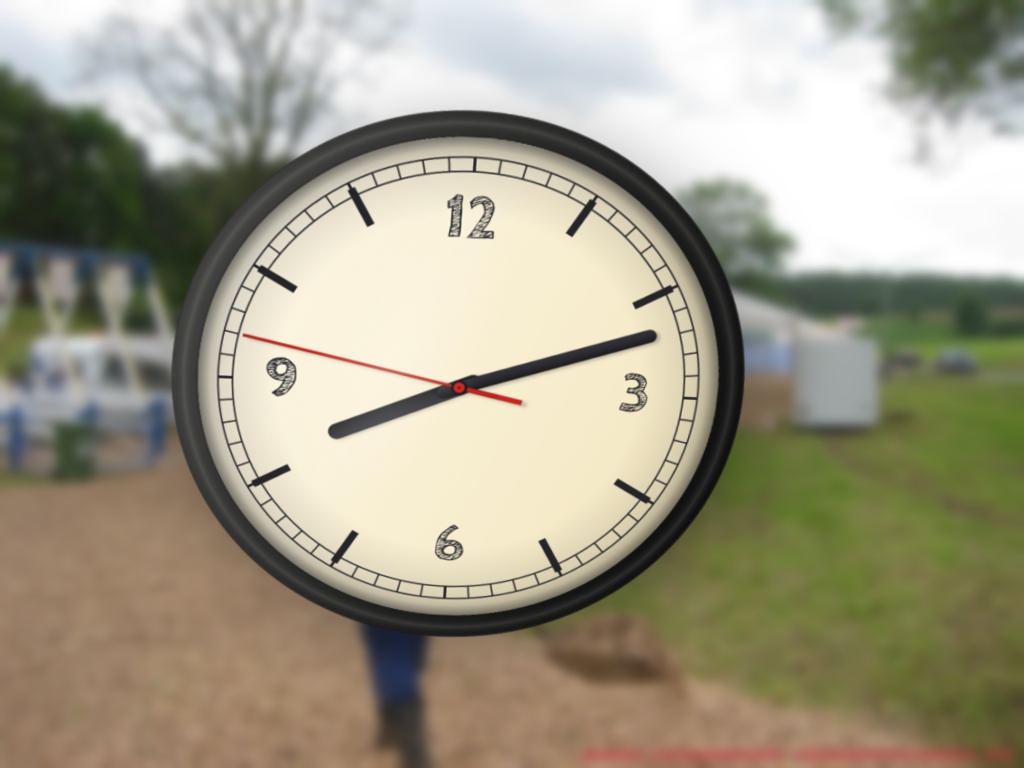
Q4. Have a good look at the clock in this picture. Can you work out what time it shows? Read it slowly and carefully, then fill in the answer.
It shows 8:11:47
